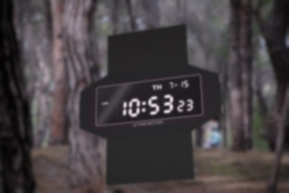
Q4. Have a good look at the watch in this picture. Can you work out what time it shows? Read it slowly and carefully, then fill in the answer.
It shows 10:53:23
